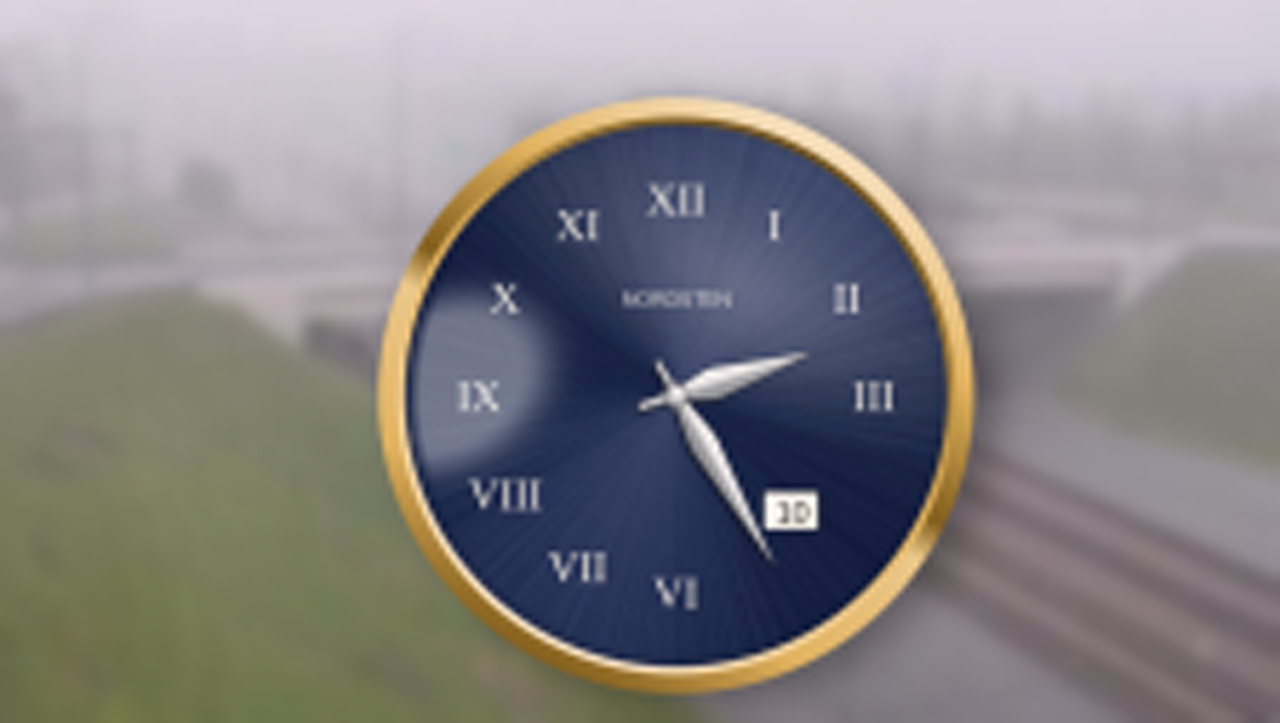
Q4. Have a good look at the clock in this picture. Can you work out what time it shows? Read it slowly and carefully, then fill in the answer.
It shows 2:25
